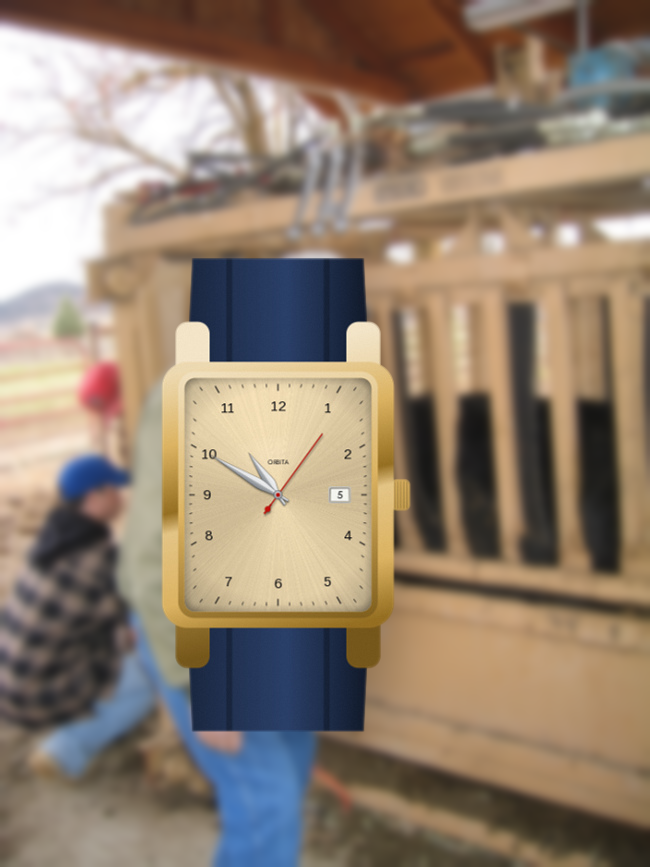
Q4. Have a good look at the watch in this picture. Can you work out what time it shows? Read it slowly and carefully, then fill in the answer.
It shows 10:50:06
